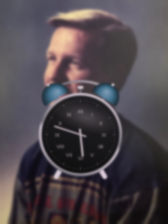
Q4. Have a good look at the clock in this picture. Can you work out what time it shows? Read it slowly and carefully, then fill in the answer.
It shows 5:48
